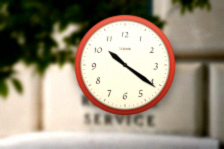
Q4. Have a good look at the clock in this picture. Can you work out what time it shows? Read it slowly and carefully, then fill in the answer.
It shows 10:21
